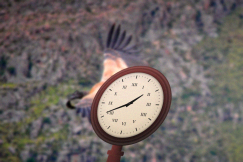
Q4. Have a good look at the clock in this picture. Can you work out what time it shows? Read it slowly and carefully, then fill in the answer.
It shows 1:41
